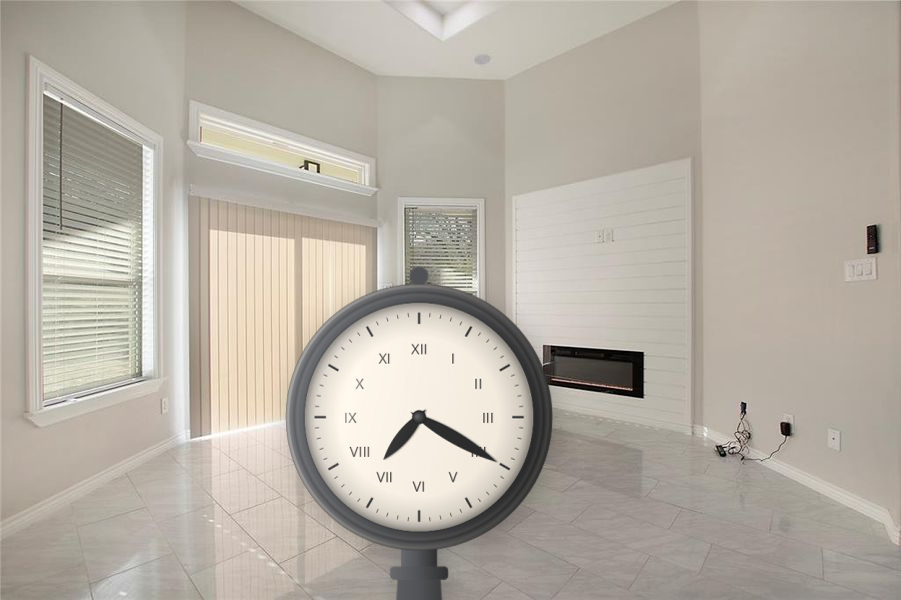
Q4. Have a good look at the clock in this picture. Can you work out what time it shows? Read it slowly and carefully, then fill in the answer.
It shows 7:20
